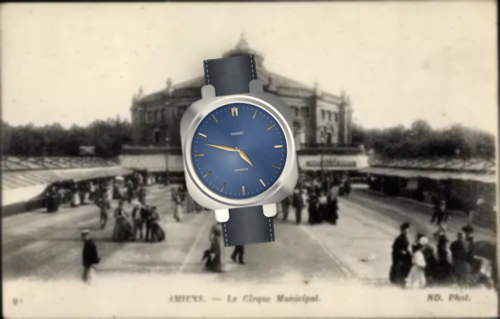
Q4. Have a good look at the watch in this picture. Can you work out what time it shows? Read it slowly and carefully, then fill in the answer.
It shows 4:48
